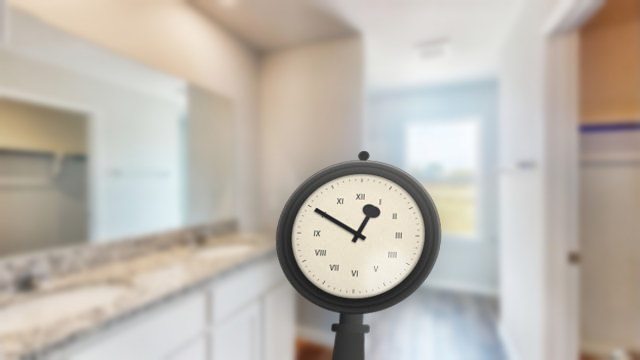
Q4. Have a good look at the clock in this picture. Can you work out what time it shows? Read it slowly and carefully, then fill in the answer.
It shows 12:50
